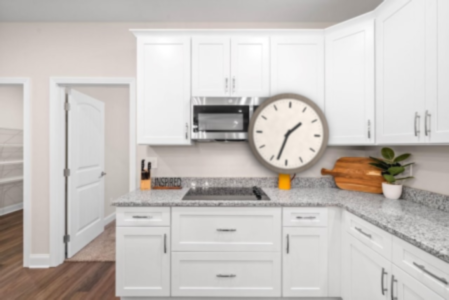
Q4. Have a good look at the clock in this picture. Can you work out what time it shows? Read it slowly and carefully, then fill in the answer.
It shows 1:33
